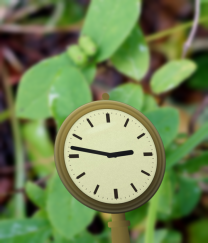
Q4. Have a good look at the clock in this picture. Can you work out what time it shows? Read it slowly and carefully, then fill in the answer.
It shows 2:47
